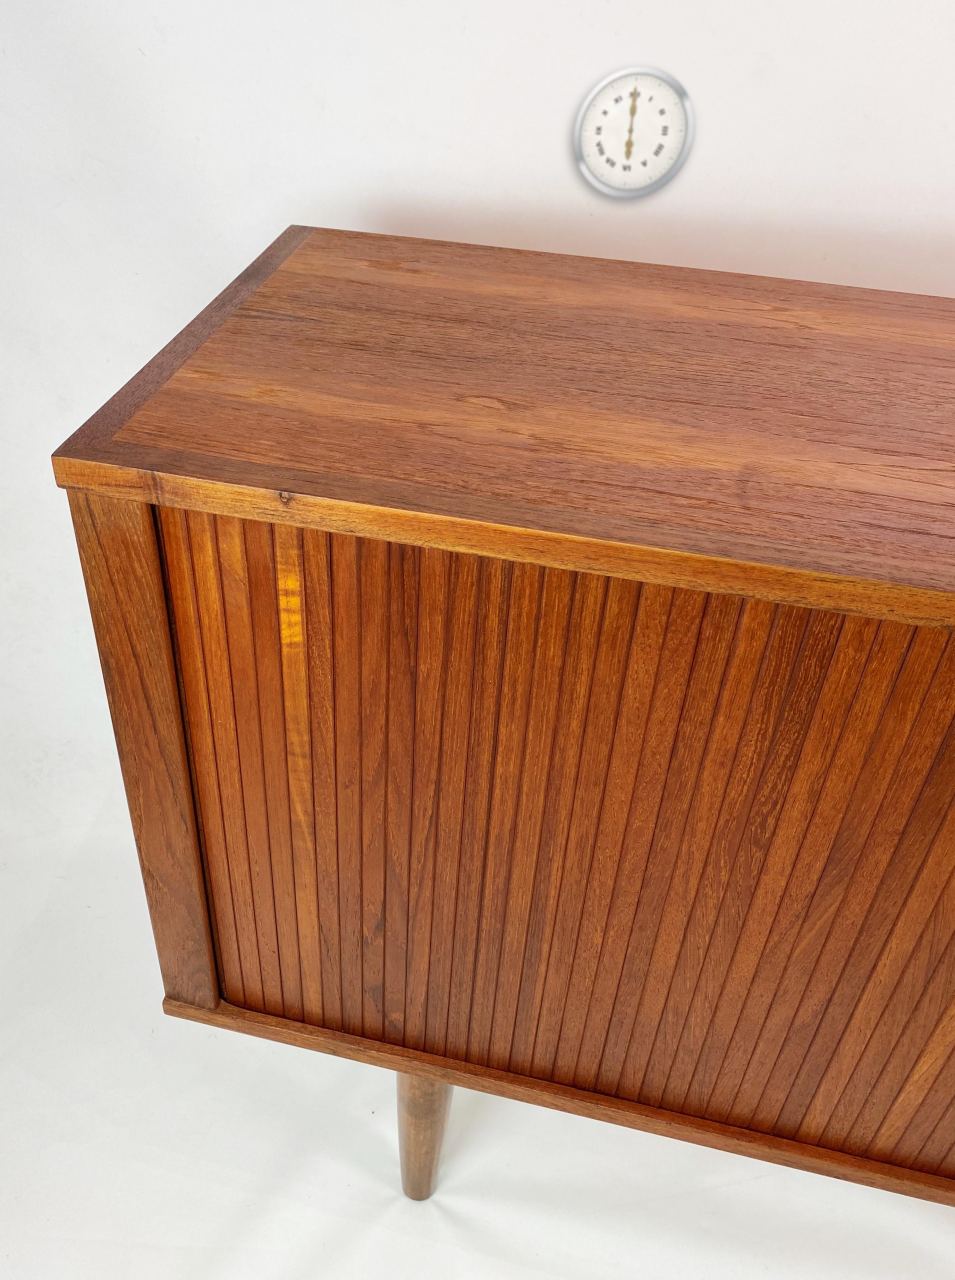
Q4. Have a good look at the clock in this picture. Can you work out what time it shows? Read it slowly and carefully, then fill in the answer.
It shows 6:00
